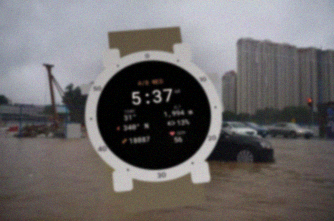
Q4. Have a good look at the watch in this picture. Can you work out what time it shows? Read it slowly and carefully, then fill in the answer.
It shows 5:37
